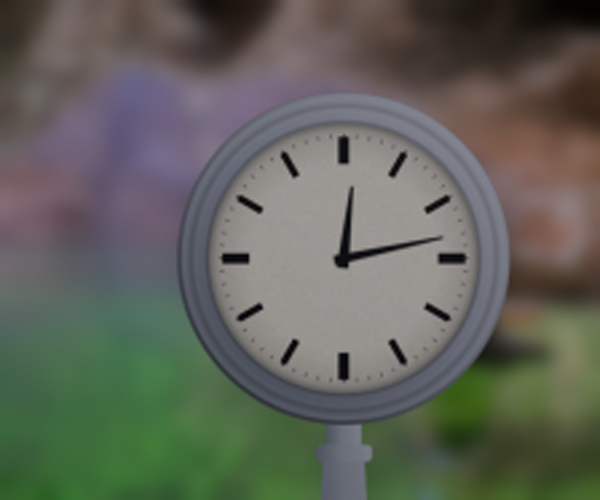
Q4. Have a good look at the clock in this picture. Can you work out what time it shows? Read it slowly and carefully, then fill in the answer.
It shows 12:13
